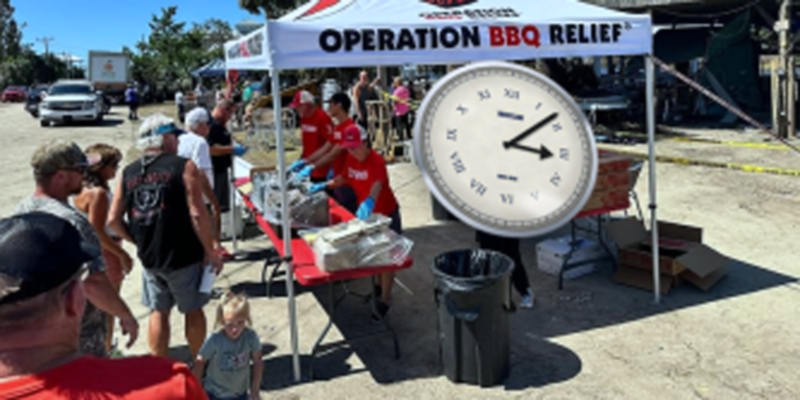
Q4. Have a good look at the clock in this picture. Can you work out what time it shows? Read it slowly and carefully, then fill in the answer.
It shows 3:08
